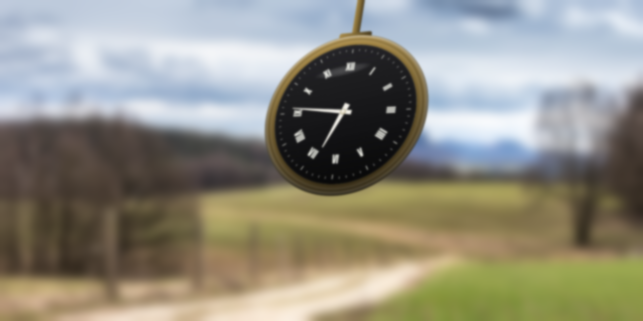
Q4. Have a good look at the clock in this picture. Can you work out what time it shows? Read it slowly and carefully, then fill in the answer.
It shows 6:46
